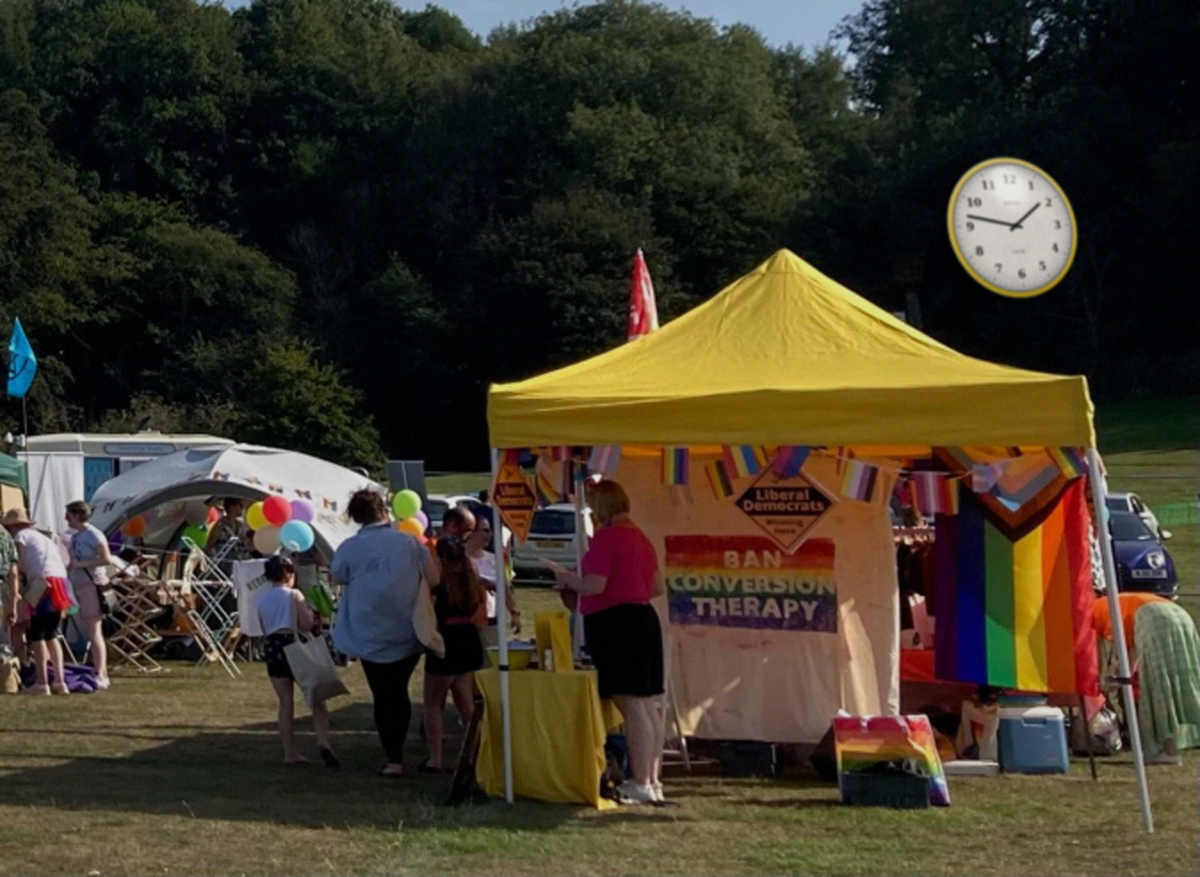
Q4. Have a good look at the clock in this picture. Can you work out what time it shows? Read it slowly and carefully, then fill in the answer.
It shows 1:47
